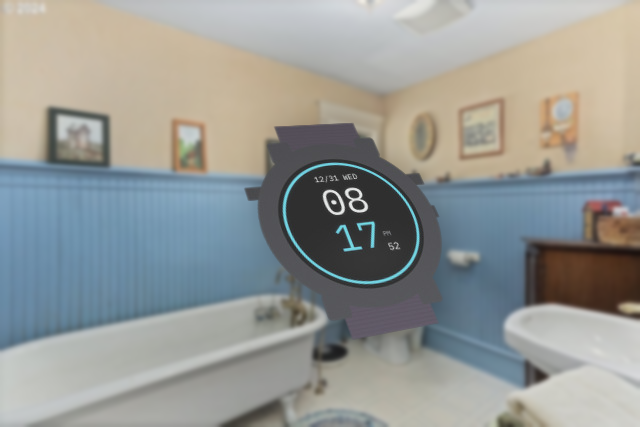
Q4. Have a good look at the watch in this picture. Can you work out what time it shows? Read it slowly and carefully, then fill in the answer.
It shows 8:17:52
